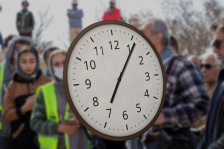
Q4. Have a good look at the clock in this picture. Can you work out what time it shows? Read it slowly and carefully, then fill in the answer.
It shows 7:06
